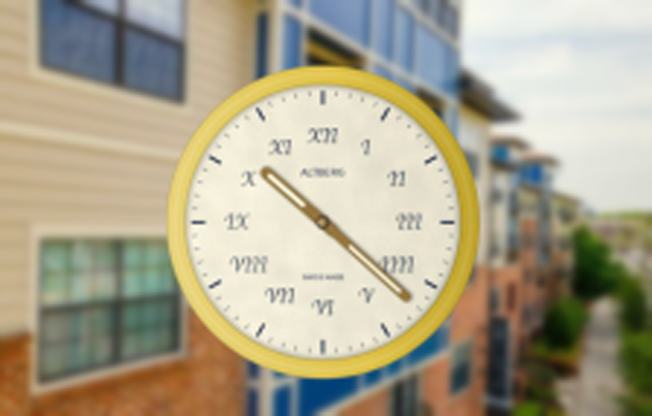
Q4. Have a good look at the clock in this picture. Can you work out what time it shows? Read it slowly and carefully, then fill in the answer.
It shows 10:22
